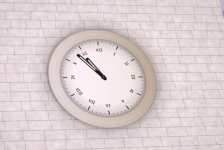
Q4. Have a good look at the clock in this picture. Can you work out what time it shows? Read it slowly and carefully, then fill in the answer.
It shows 10:53
